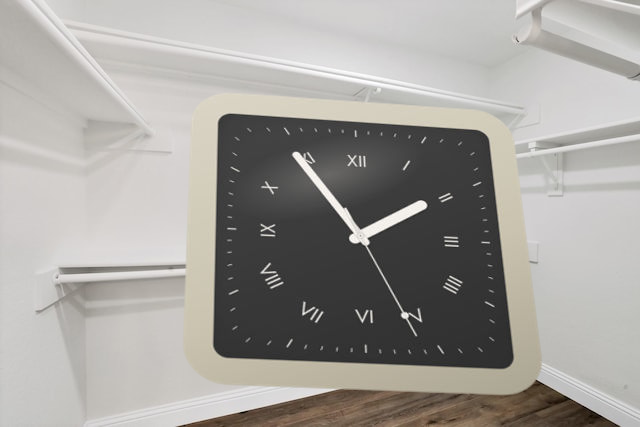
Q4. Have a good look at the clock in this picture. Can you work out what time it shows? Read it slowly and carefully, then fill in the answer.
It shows 1:54:26
